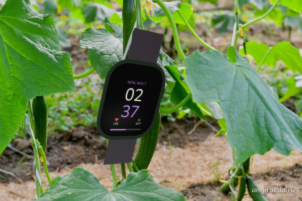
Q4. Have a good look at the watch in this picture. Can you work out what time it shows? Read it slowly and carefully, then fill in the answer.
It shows 2:37
